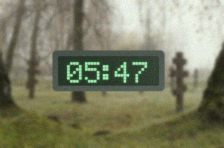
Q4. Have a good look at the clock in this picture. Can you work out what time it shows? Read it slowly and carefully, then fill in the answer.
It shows 5:47
